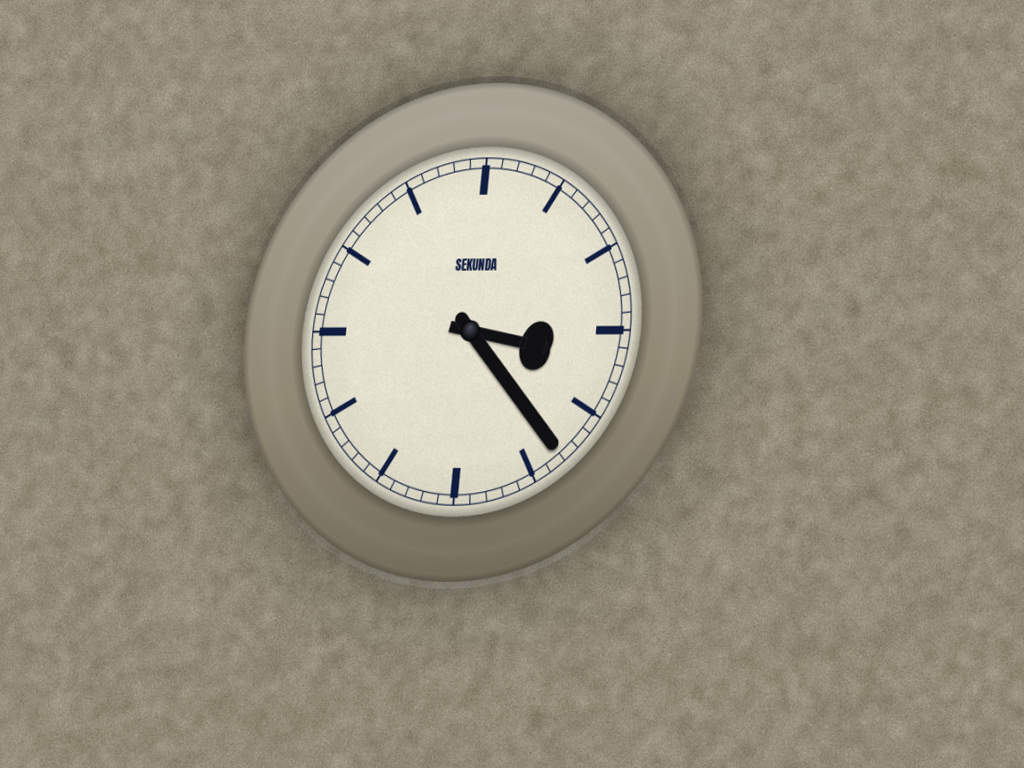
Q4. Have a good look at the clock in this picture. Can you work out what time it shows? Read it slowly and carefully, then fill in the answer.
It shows 3:23
